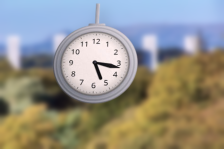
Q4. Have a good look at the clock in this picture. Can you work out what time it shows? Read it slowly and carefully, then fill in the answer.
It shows 5:17
